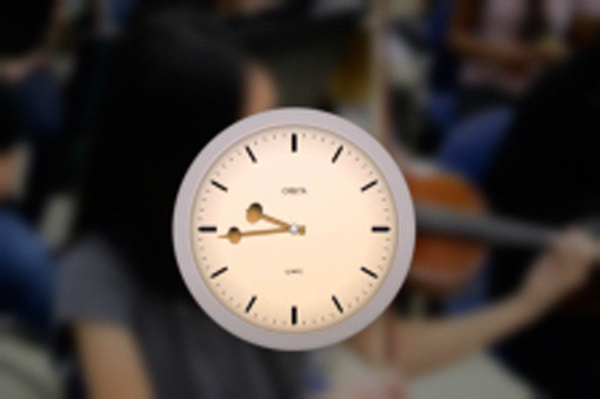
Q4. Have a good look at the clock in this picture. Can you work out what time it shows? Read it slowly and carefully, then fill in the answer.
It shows 9:44
